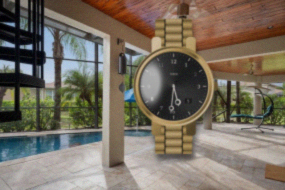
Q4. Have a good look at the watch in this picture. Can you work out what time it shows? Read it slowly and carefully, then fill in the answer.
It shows 5:31
